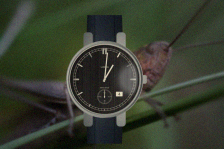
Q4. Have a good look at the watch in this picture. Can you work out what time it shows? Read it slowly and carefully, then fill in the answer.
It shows 1:01
